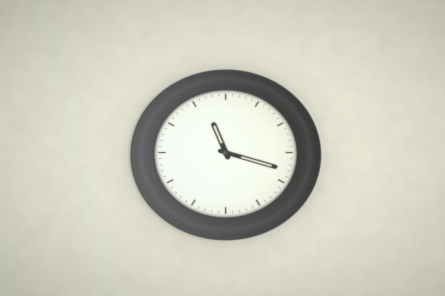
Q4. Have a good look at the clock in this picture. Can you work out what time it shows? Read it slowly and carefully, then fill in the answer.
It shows 11:18
